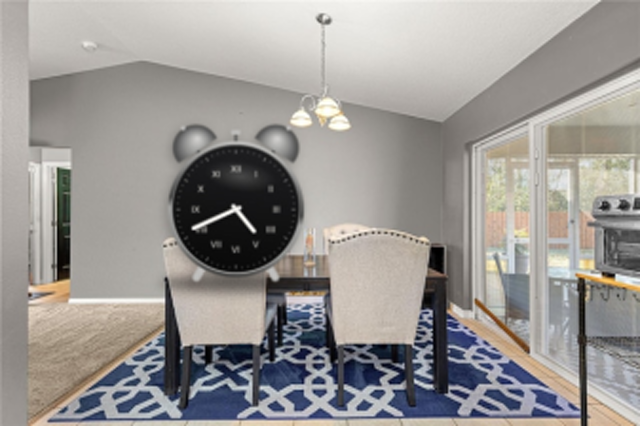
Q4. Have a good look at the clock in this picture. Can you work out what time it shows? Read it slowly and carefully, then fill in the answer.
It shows 4:41
